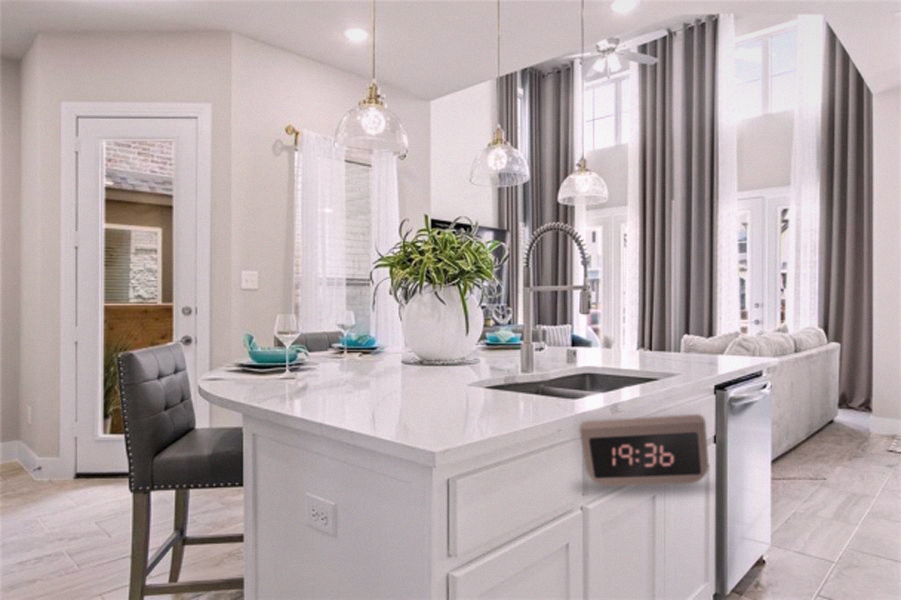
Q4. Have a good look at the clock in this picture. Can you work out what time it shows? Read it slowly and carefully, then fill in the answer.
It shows 19:36
